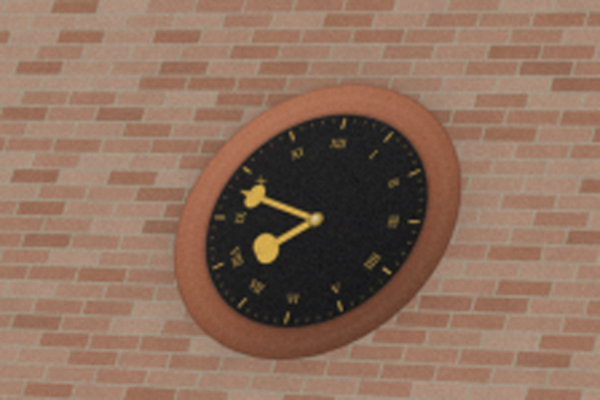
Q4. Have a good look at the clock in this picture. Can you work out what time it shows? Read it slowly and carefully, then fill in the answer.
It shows 7:48
